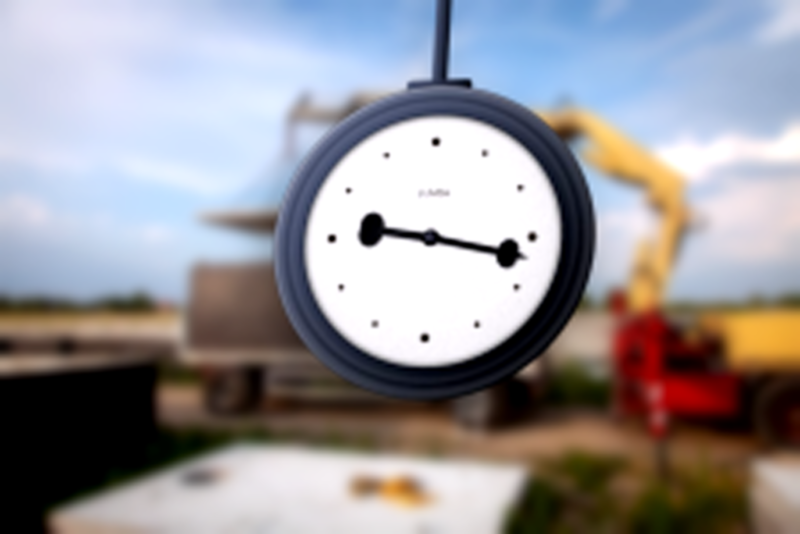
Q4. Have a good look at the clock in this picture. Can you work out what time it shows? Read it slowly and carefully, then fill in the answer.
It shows 9:17
